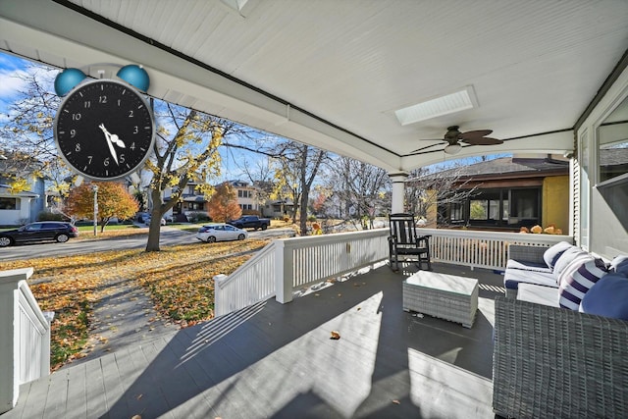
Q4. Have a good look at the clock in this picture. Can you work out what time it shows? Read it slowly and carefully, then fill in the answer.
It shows 4:27
